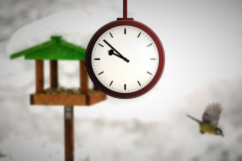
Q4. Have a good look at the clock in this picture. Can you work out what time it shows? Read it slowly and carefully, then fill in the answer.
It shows 9:52
